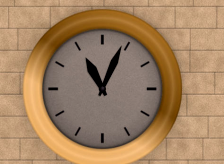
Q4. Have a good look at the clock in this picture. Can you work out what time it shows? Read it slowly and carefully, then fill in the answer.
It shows 11:04
